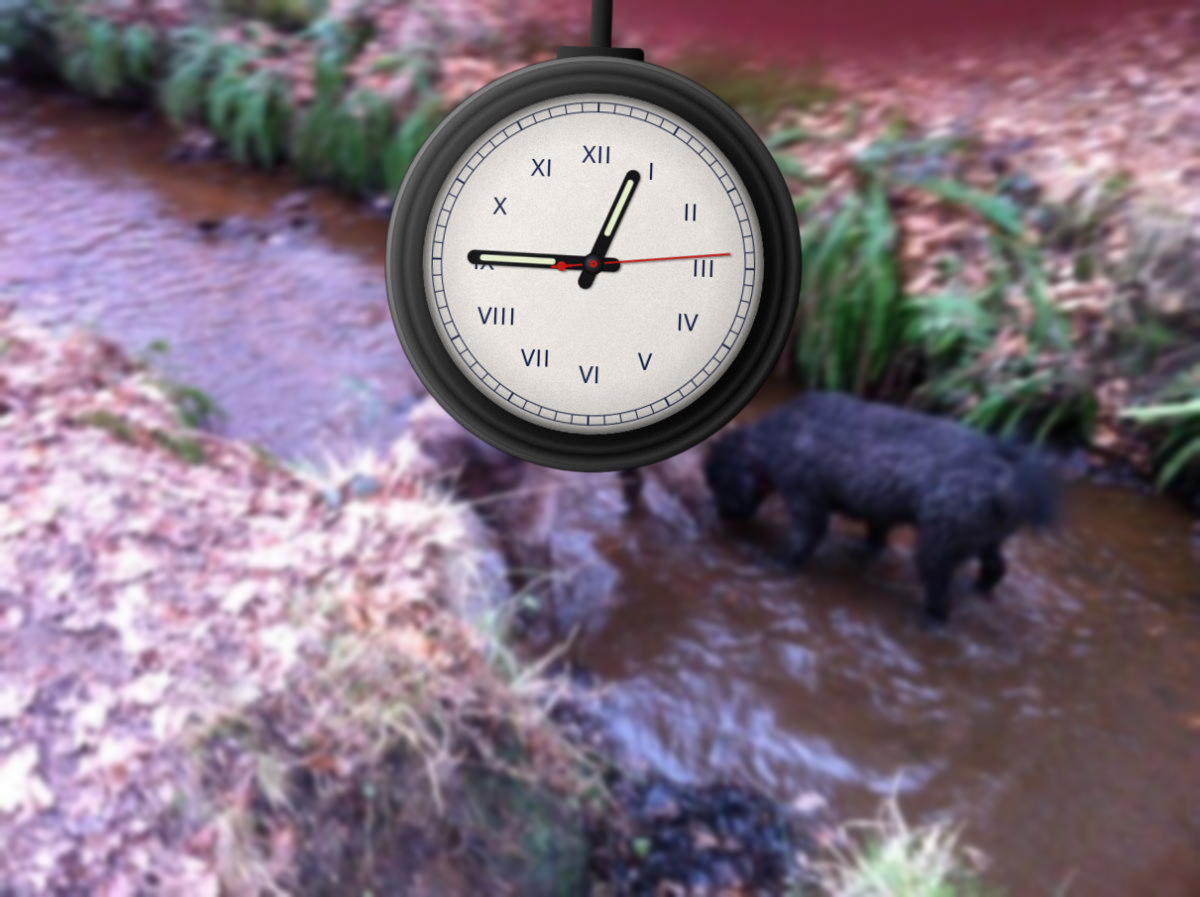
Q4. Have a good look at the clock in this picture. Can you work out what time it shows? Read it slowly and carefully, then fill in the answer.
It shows 12:45:14
